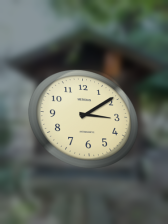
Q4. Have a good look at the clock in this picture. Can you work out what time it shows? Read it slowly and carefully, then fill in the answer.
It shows 3:09
